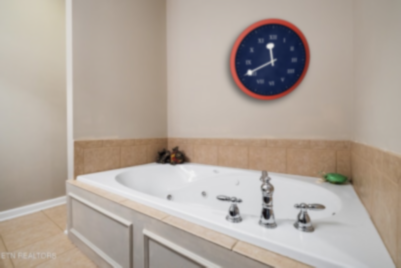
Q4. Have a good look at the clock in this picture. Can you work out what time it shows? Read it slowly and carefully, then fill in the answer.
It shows 11:41
